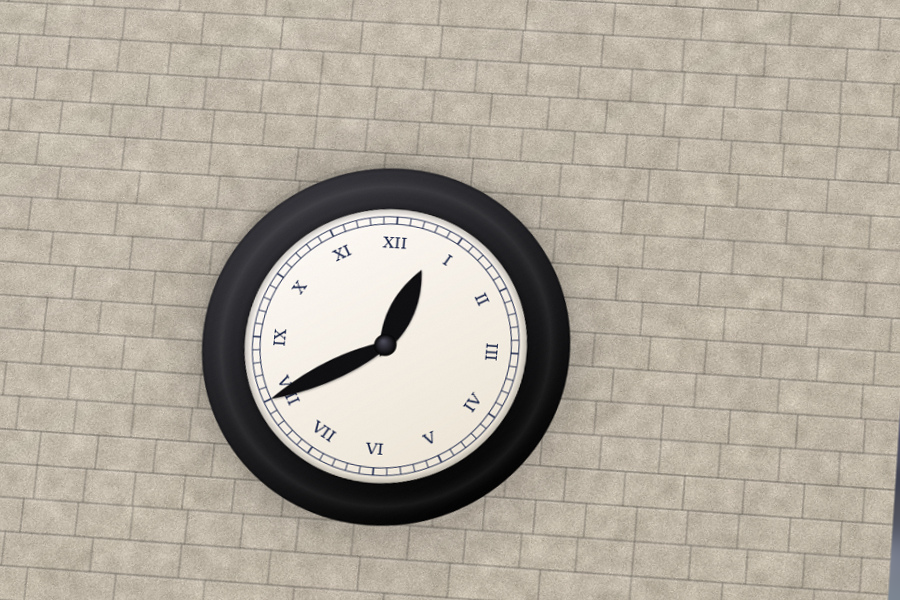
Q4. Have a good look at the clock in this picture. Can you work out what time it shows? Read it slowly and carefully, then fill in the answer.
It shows 12:40
